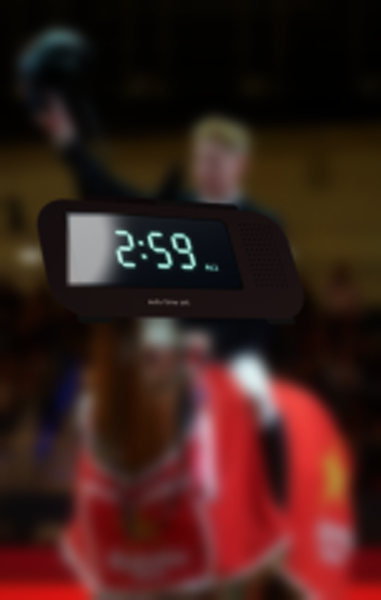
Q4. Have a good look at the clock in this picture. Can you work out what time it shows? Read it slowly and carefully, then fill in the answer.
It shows 2:59
